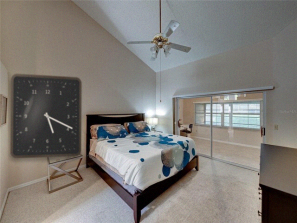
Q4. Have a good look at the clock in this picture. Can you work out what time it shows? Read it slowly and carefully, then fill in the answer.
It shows 5:19
